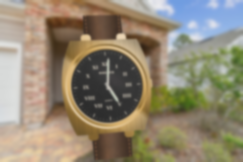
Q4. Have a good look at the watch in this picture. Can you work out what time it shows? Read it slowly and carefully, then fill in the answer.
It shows 5:01
